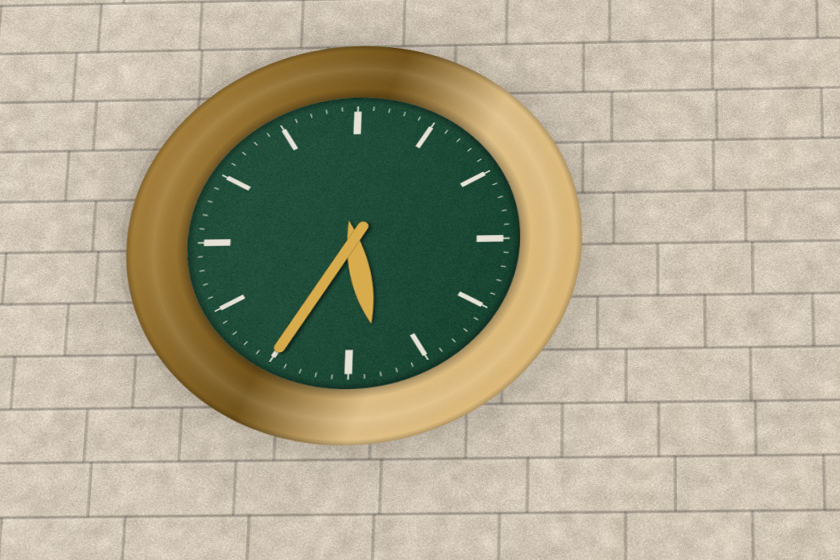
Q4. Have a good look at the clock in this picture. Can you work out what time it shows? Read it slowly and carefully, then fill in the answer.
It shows 5:35
